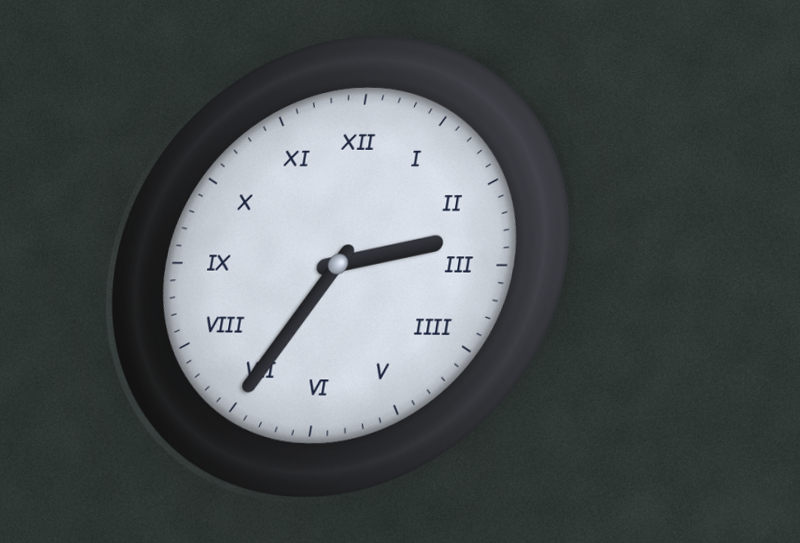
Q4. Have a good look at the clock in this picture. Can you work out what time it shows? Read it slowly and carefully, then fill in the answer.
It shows 2:35
